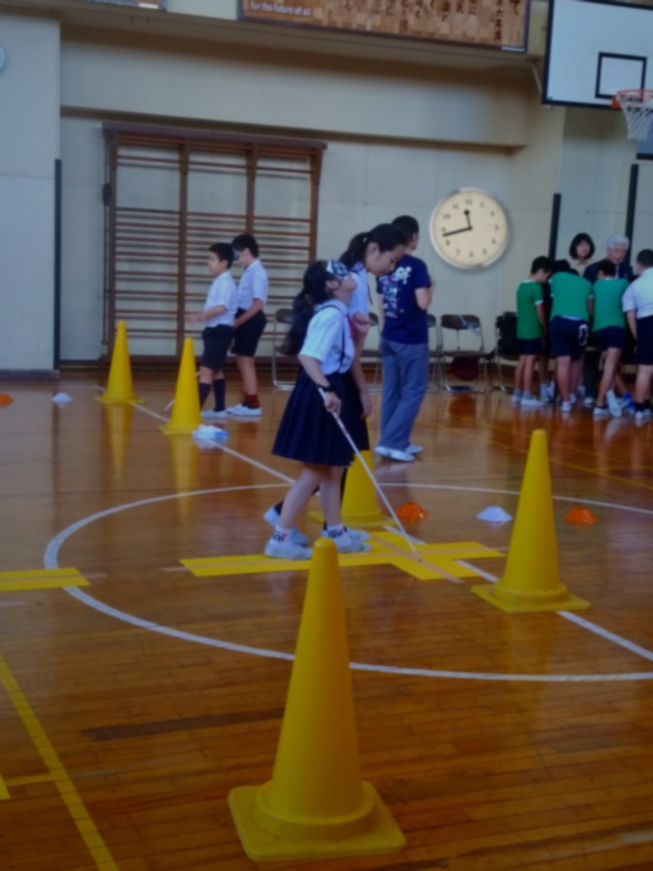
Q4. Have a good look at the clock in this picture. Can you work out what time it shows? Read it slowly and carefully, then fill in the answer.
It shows 11:43
